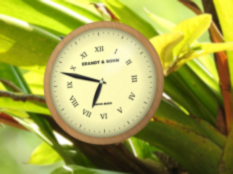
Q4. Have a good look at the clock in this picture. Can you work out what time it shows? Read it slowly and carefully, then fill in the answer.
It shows 6:48
